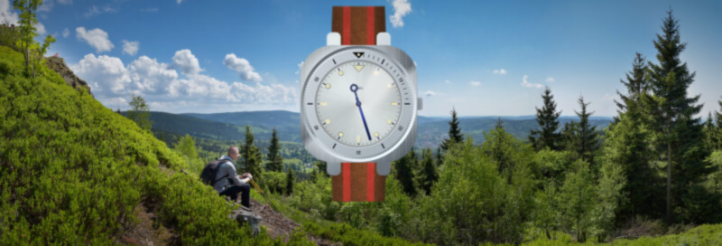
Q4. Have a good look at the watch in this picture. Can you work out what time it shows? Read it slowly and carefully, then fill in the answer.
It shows 11:27
